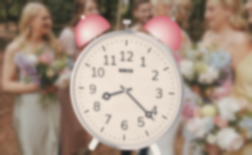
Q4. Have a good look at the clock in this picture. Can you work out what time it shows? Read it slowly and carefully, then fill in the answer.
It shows 8:22
